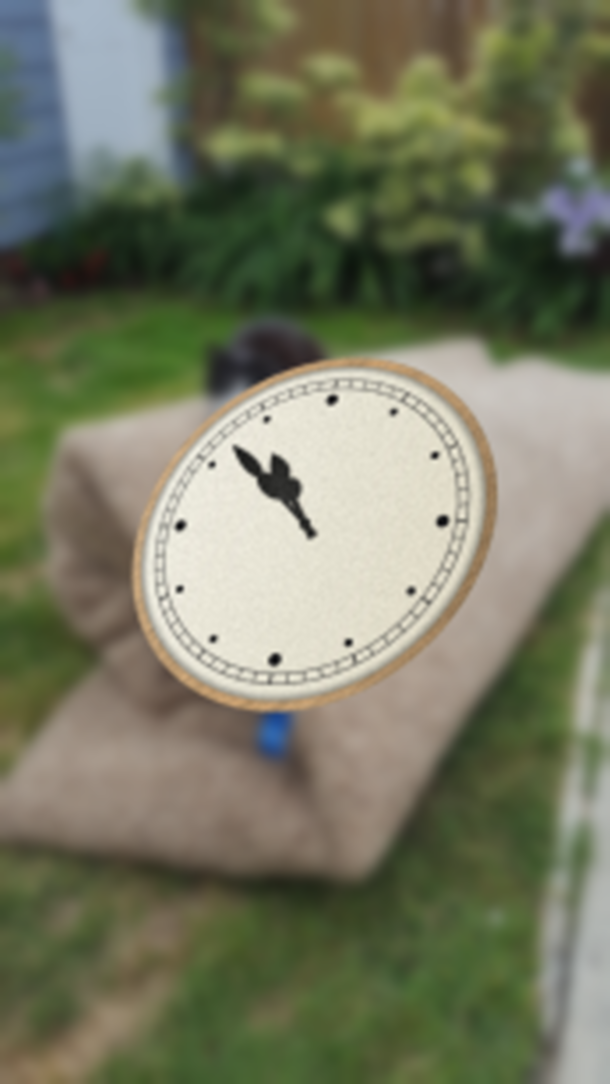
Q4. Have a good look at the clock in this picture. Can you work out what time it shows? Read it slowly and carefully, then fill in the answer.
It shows 10:52
